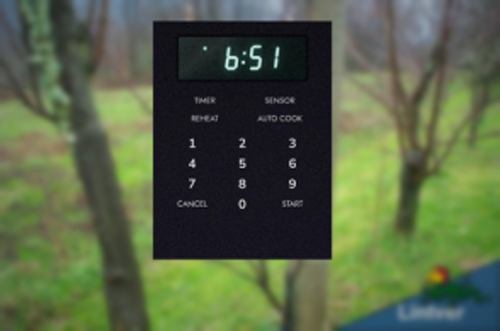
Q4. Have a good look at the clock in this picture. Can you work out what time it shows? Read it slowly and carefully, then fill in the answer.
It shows 6:51
